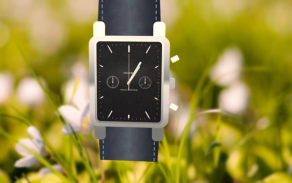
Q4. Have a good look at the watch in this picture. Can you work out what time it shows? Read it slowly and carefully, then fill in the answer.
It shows 1:05
